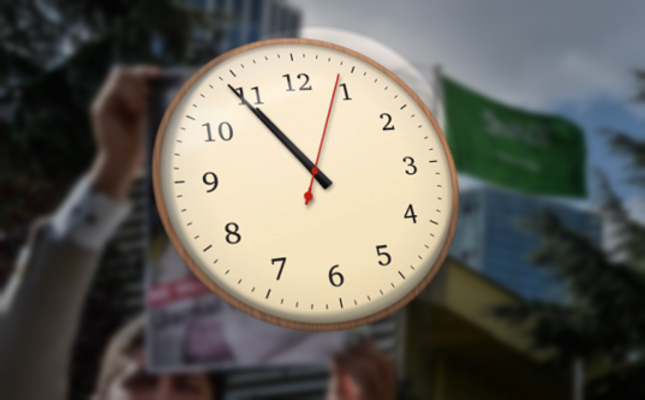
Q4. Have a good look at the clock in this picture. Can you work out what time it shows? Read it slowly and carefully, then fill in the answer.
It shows 10:54:04
